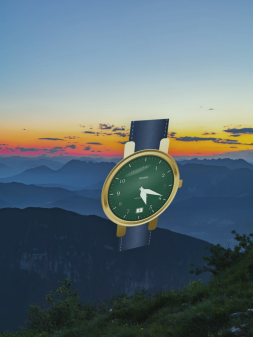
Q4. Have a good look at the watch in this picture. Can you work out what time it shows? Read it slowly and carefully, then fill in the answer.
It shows 5:19
